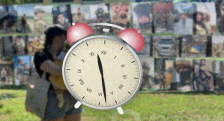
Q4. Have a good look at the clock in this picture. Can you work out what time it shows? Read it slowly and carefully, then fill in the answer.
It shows 11:28
